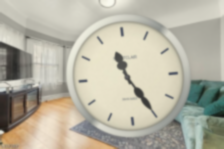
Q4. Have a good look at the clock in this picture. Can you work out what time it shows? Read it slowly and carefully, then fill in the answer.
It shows 11:25
